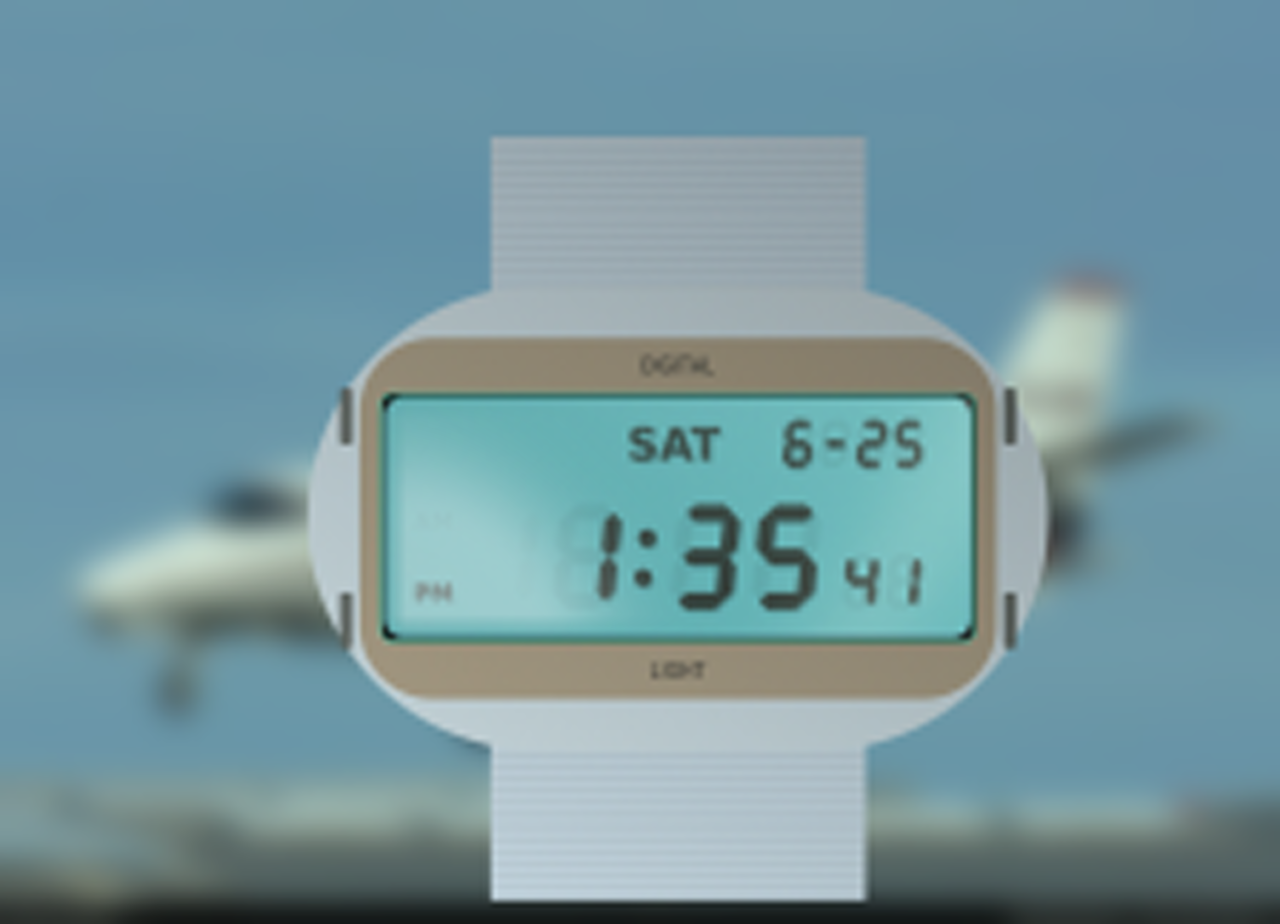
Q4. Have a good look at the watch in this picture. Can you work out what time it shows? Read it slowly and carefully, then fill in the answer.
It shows 1:35:41
